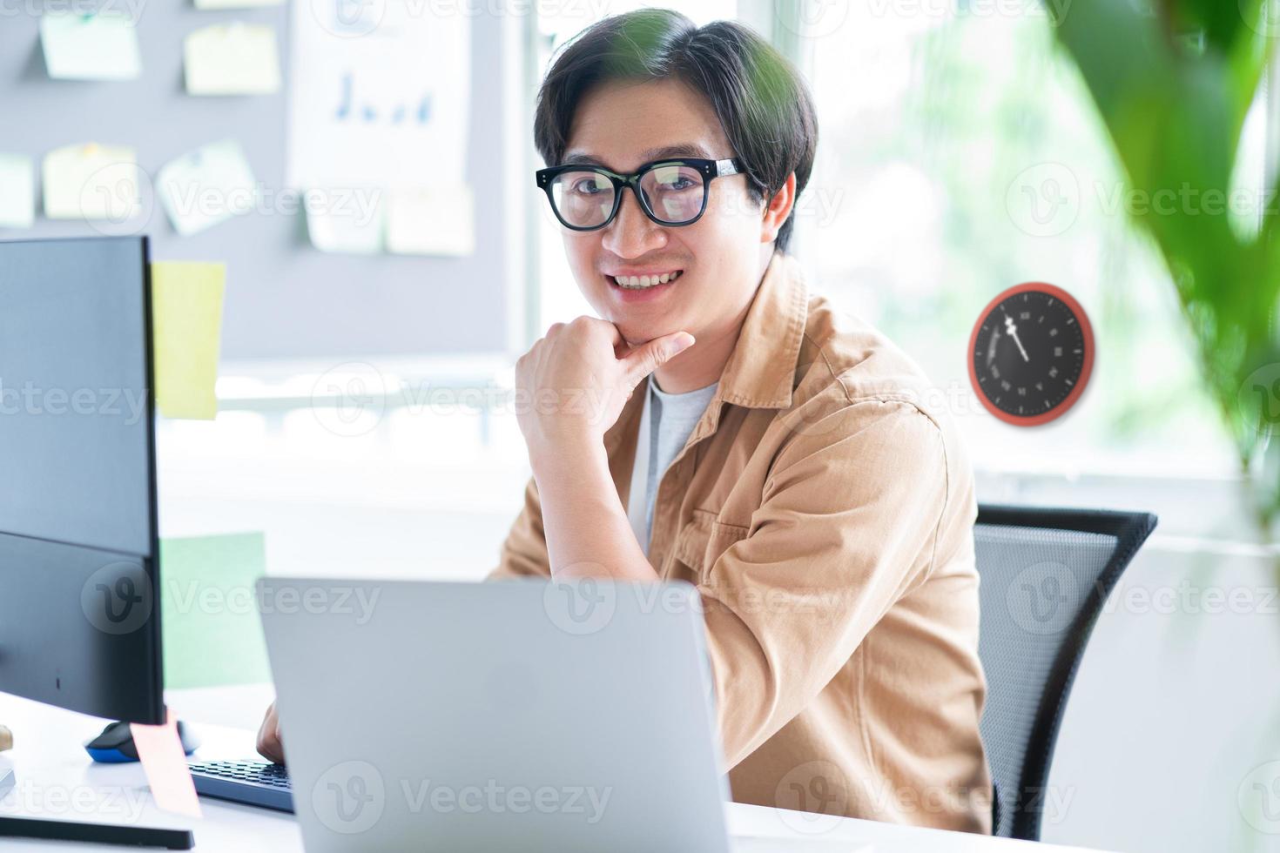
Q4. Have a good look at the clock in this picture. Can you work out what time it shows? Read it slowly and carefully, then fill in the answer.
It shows 10:55
